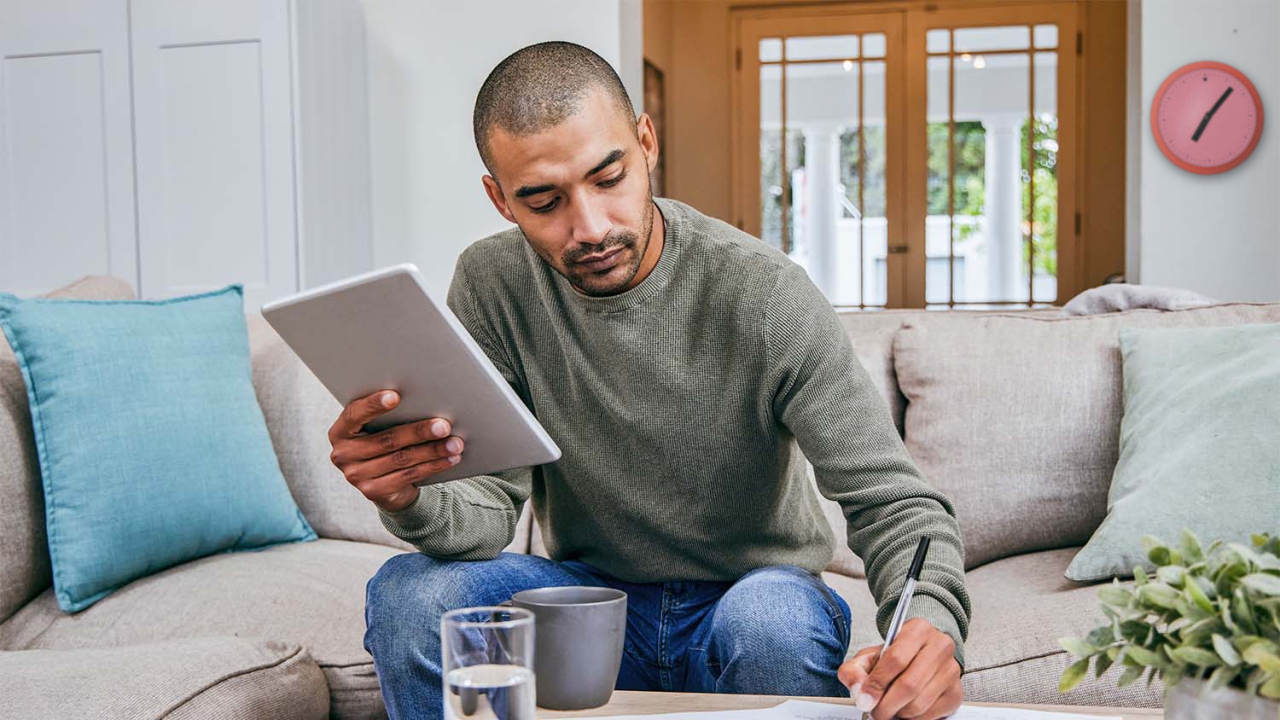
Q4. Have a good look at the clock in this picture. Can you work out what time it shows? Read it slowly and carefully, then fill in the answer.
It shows 7:07
